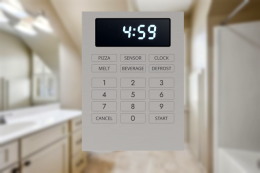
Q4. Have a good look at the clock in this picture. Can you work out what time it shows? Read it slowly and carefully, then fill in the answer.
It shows 4:59
